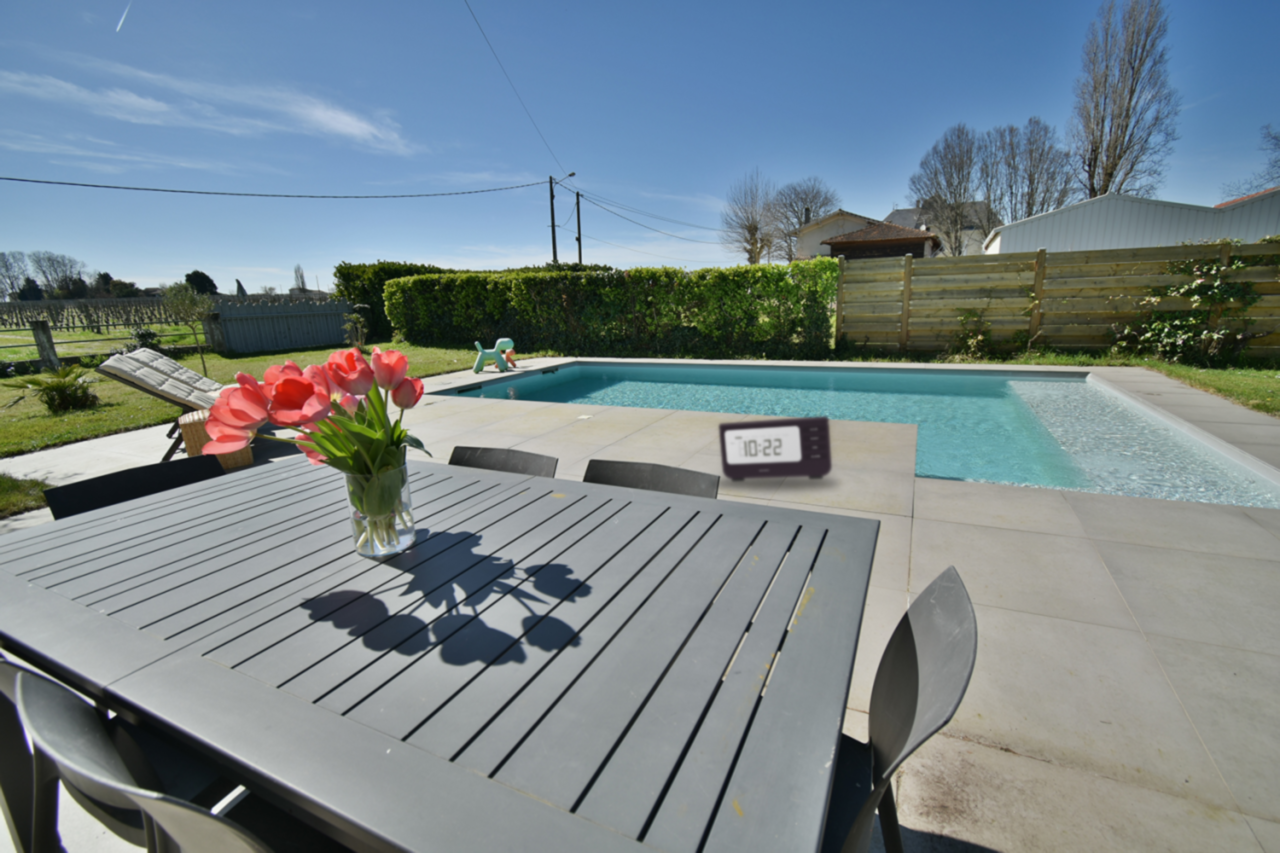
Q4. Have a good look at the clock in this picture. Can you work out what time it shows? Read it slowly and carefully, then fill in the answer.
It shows 10:22
